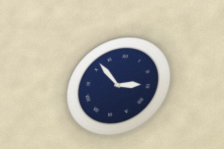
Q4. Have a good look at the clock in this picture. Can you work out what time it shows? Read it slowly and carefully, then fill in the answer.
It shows 2:52
